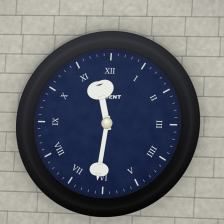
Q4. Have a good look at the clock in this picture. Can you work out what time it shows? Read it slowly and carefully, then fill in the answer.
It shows 11:31
